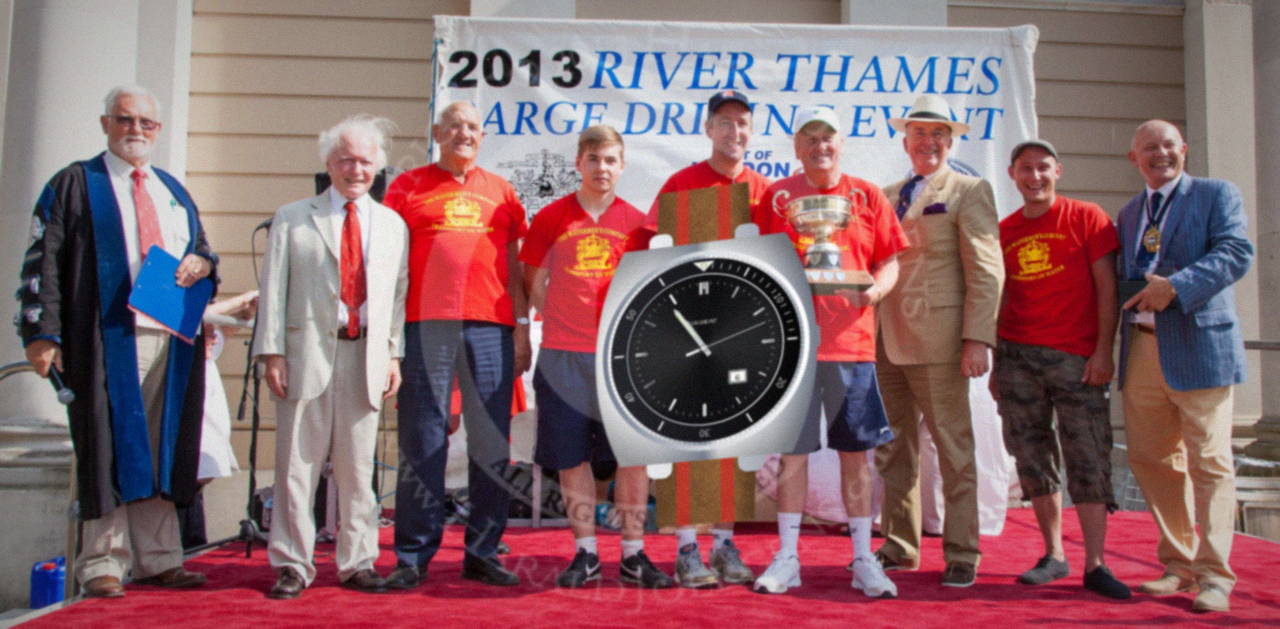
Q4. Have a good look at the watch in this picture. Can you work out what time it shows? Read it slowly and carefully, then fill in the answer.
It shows 10:54:12
